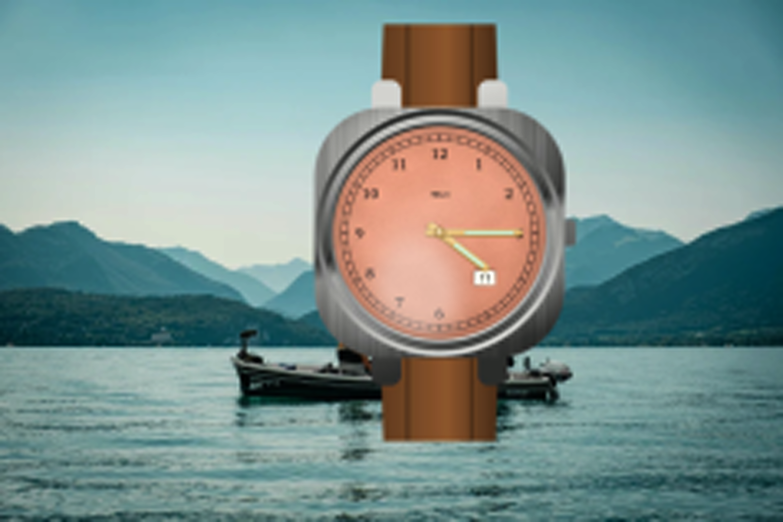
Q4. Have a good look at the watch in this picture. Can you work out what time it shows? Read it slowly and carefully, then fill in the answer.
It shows 4:15
